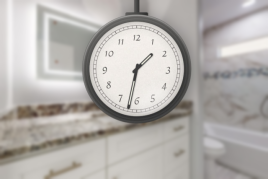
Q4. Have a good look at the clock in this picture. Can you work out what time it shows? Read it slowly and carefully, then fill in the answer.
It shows 1:32
